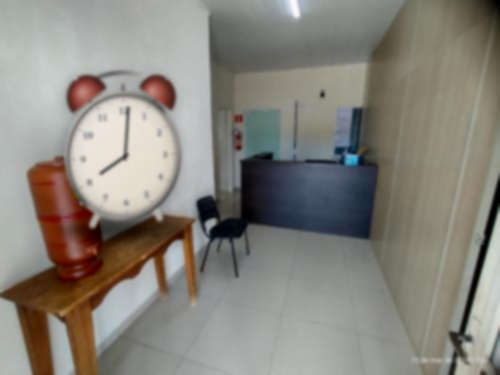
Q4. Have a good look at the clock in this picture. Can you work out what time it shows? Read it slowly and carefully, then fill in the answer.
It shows 8:01
